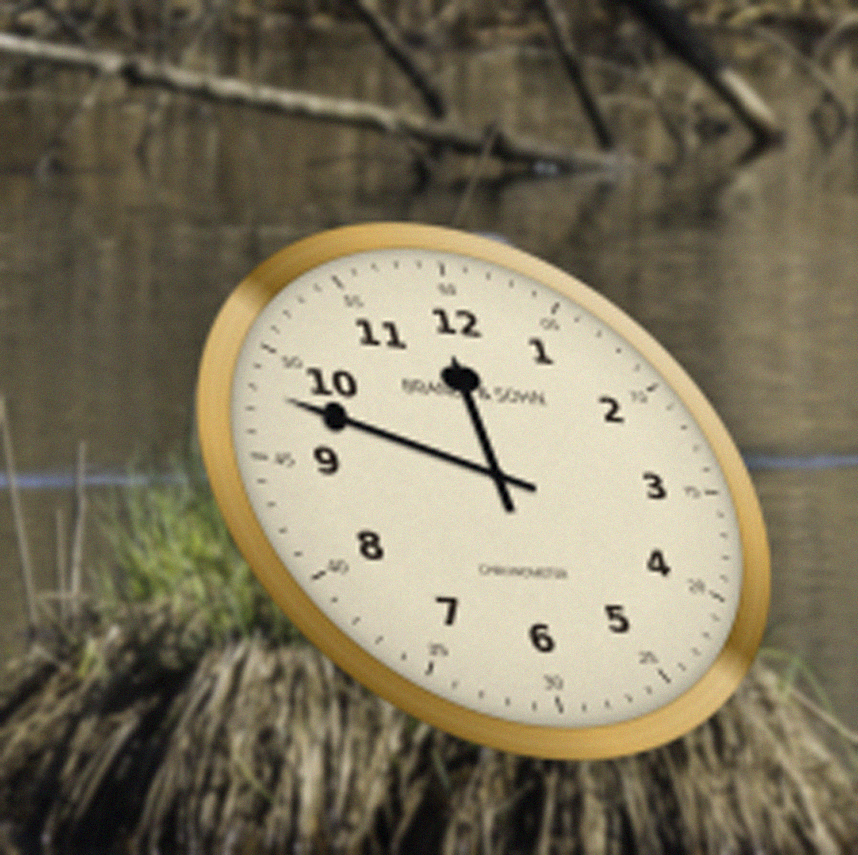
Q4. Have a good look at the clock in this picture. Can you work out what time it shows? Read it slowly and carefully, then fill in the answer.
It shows 11:48
